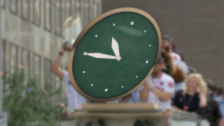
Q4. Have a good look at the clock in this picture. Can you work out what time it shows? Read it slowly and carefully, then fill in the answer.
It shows 10:45
